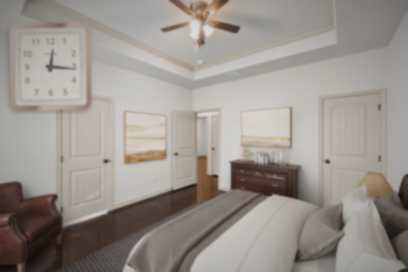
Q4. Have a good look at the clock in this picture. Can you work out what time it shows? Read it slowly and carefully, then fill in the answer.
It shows 12:16
